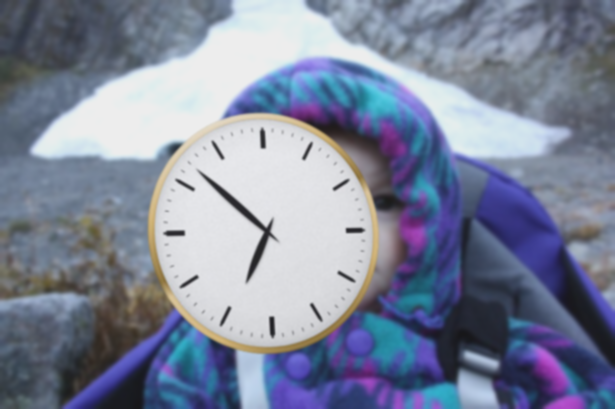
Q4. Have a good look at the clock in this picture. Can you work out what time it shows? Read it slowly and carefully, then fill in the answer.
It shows 6:52
